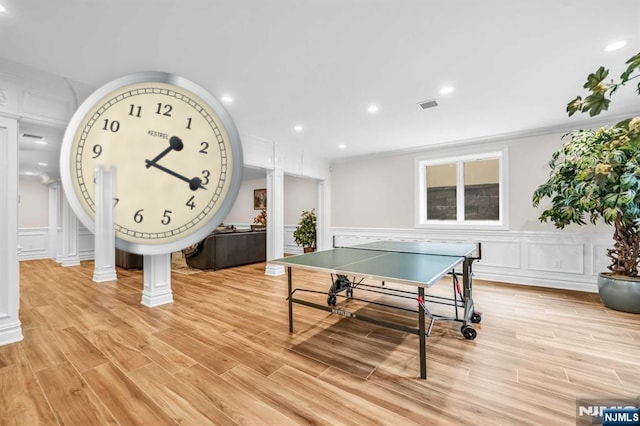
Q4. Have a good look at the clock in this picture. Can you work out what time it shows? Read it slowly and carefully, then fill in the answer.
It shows 1:17
